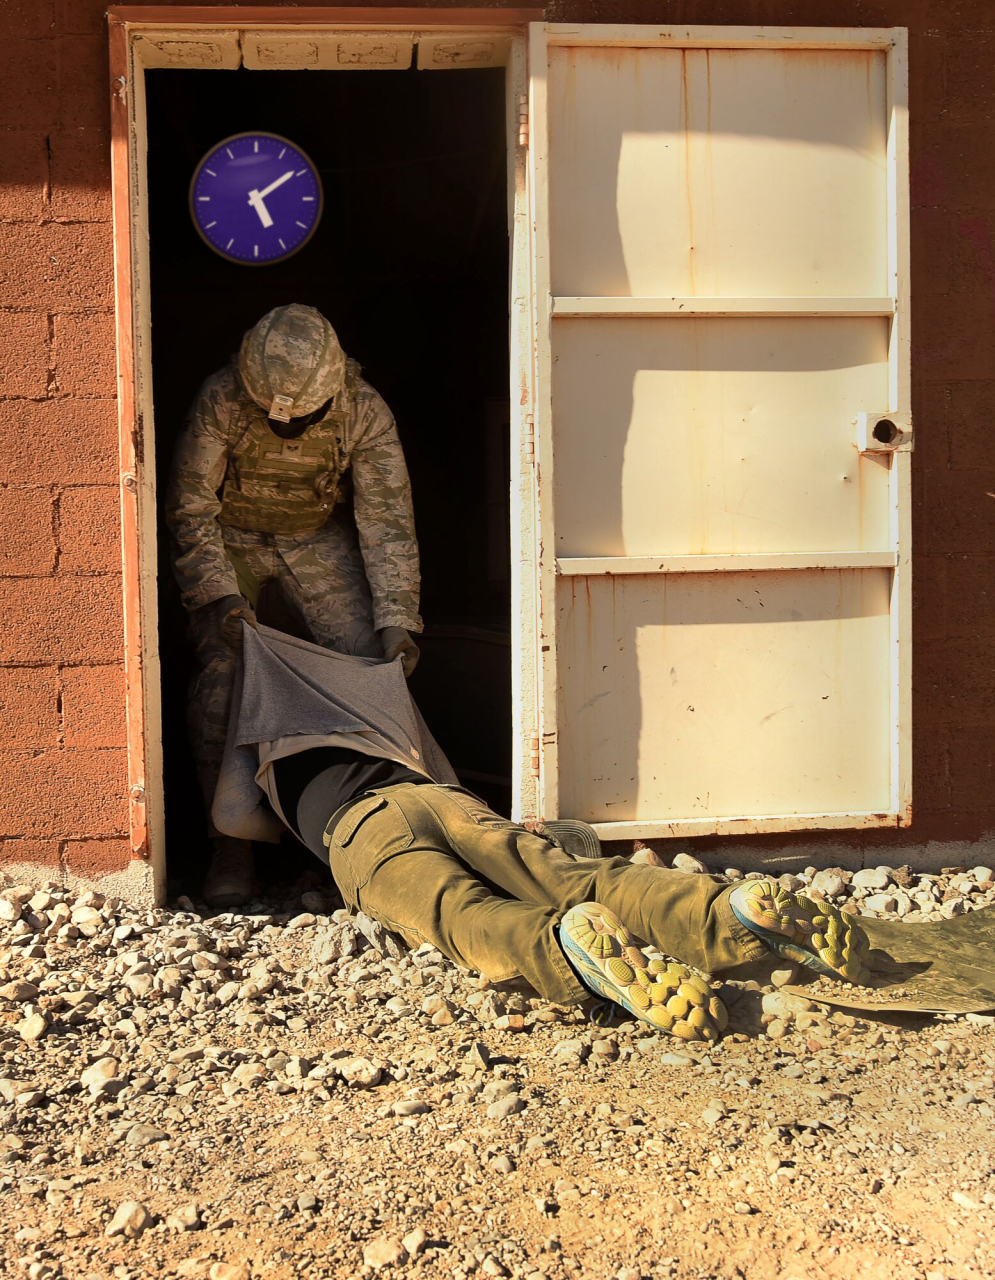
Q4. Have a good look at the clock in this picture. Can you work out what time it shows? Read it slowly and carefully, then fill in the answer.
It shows 5:09
